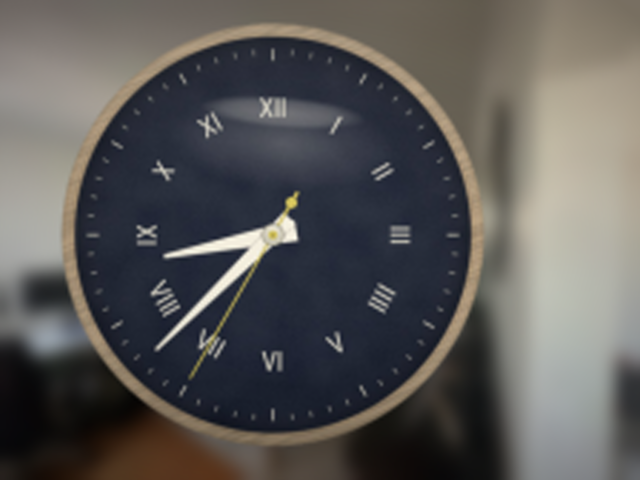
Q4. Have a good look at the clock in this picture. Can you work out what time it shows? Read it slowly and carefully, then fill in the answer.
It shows 8:37:35
